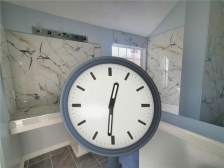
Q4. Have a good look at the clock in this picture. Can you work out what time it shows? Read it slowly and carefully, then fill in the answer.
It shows 12:31
